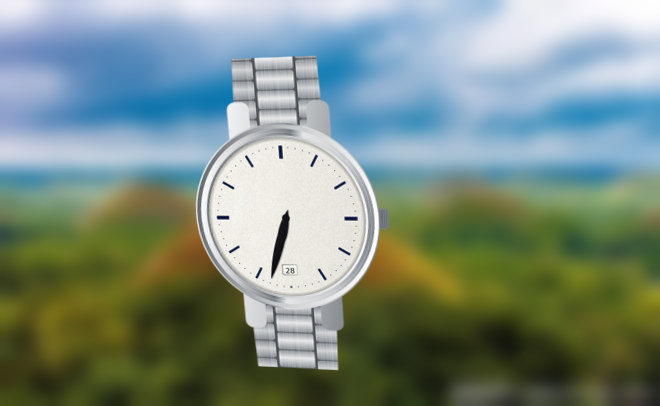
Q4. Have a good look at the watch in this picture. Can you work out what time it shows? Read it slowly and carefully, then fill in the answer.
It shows 6:33
